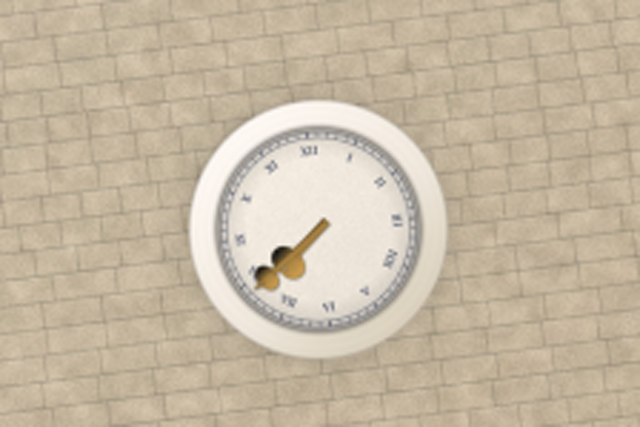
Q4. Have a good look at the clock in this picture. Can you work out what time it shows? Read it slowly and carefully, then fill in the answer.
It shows 7:39
